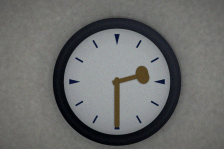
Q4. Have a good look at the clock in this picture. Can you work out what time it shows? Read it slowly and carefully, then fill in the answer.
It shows 2:30
